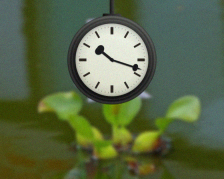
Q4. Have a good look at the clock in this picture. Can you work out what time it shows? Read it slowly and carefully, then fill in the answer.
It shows 10:18
